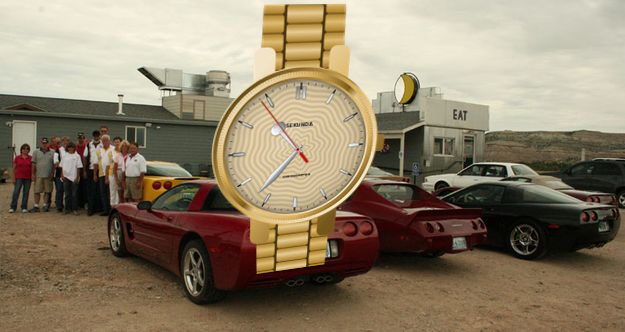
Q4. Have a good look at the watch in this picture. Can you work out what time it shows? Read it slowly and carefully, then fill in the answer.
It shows 10:36:54
